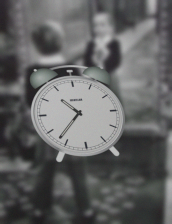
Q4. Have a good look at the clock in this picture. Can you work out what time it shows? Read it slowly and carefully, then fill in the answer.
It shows 10:37
